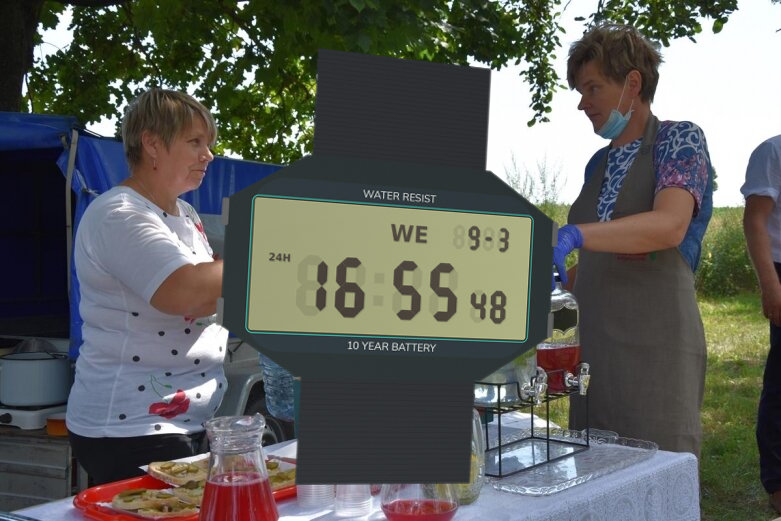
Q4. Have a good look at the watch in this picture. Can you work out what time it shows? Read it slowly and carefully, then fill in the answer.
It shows 16:55:48
